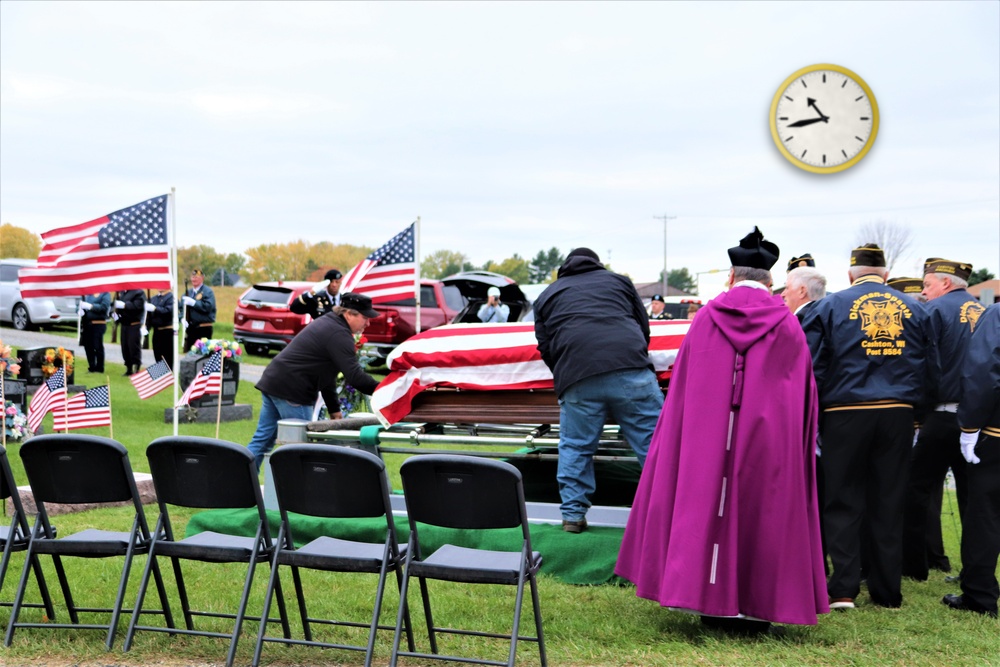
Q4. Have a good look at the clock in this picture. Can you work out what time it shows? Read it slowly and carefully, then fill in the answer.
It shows 10:43
